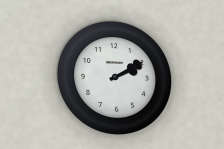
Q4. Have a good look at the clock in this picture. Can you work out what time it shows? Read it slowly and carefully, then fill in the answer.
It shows 2:10
